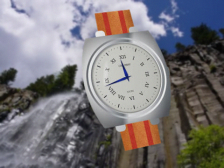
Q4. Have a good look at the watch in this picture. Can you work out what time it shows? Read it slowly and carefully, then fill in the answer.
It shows 11:43
